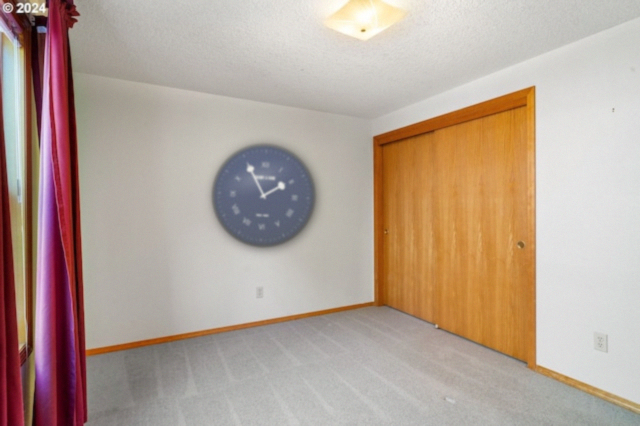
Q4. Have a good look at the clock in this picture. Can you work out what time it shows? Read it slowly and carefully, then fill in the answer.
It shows 1:55
